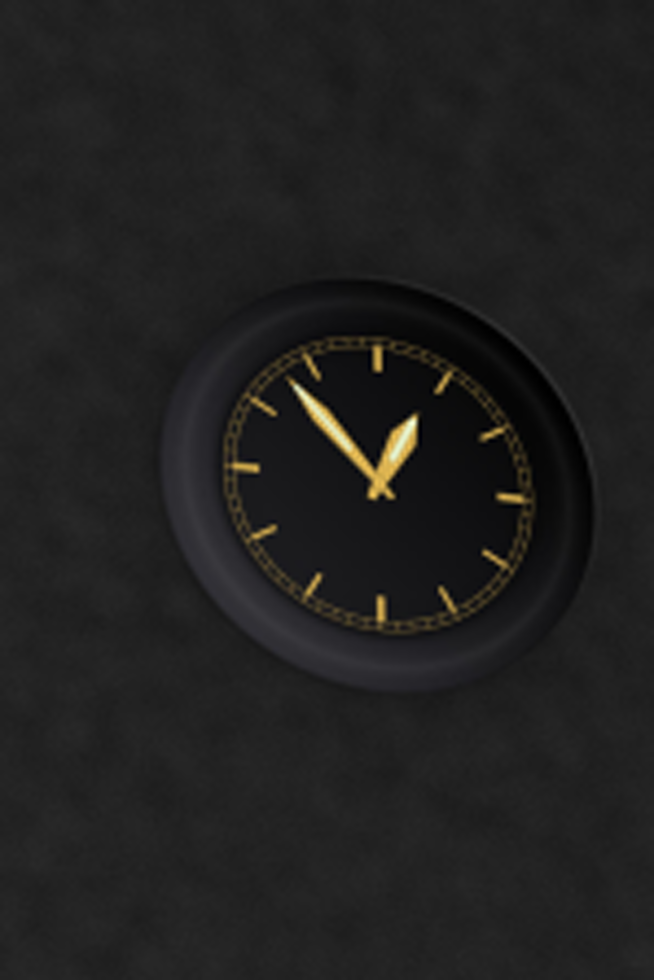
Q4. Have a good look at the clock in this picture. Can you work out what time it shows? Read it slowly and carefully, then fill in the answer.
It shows 12:53
